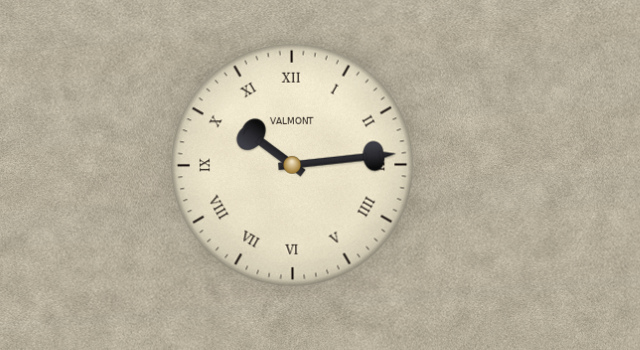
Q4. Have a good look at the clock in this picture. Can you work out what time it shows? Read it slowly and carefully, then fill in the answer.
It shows 10:14
